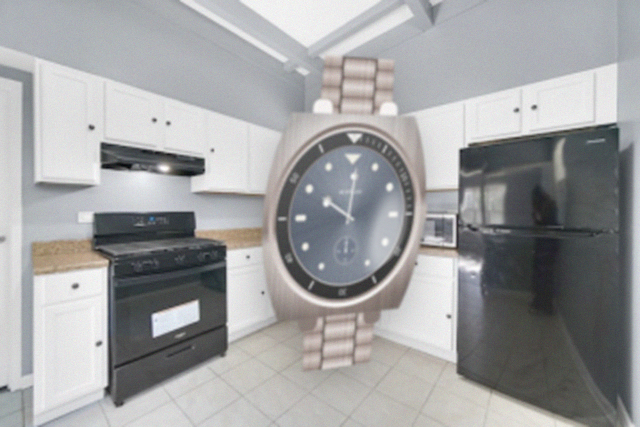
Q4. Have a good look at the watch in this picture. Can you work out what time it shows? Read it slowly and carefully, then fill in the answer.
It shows 10:01
